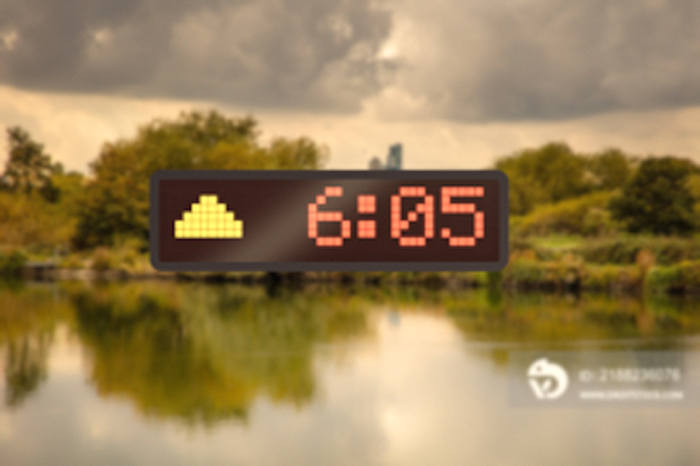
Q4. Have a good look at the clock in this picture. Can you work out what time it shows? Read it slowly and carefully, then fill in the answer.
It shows 6:05
